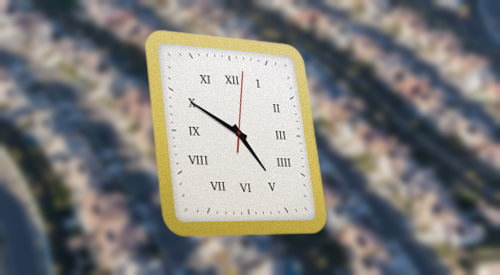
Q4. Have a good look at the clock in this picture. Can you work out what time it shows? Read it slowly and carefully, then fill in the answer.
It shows 4:50:02
